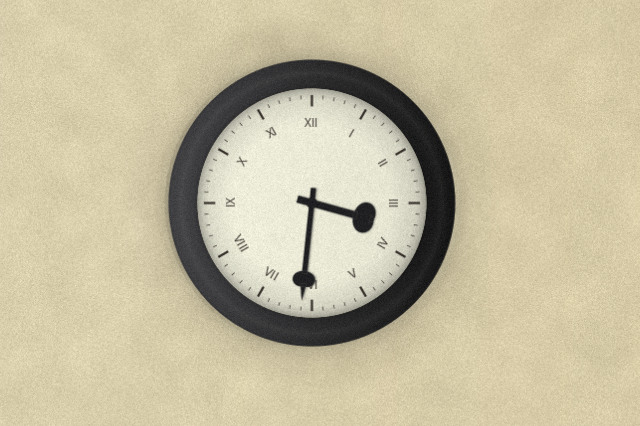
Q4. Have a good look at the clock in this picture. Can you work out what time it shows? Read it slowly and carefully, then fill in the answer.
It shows 3:31
